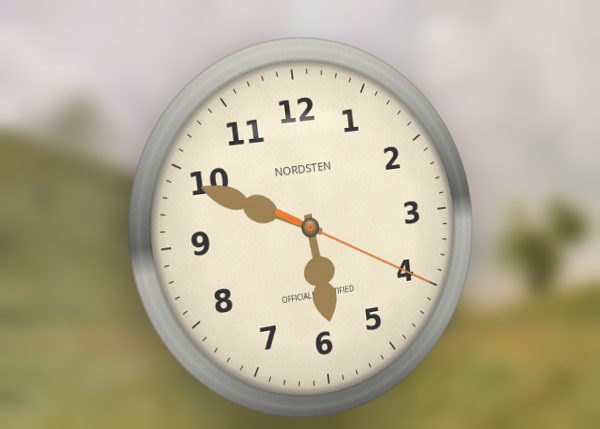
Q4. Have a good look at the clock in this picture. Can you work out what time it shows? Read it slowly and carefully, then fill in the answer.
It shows 5:49:20
